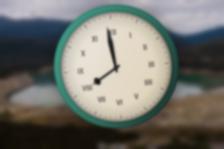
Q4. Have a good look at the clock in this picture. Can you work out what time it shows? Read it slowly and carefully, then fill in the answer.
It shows 7:59
